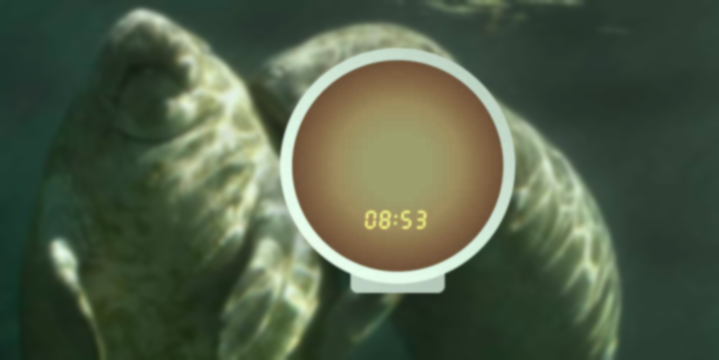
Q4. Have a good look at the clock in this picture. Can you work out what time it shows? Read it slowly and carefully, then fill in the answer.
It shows 8:53
